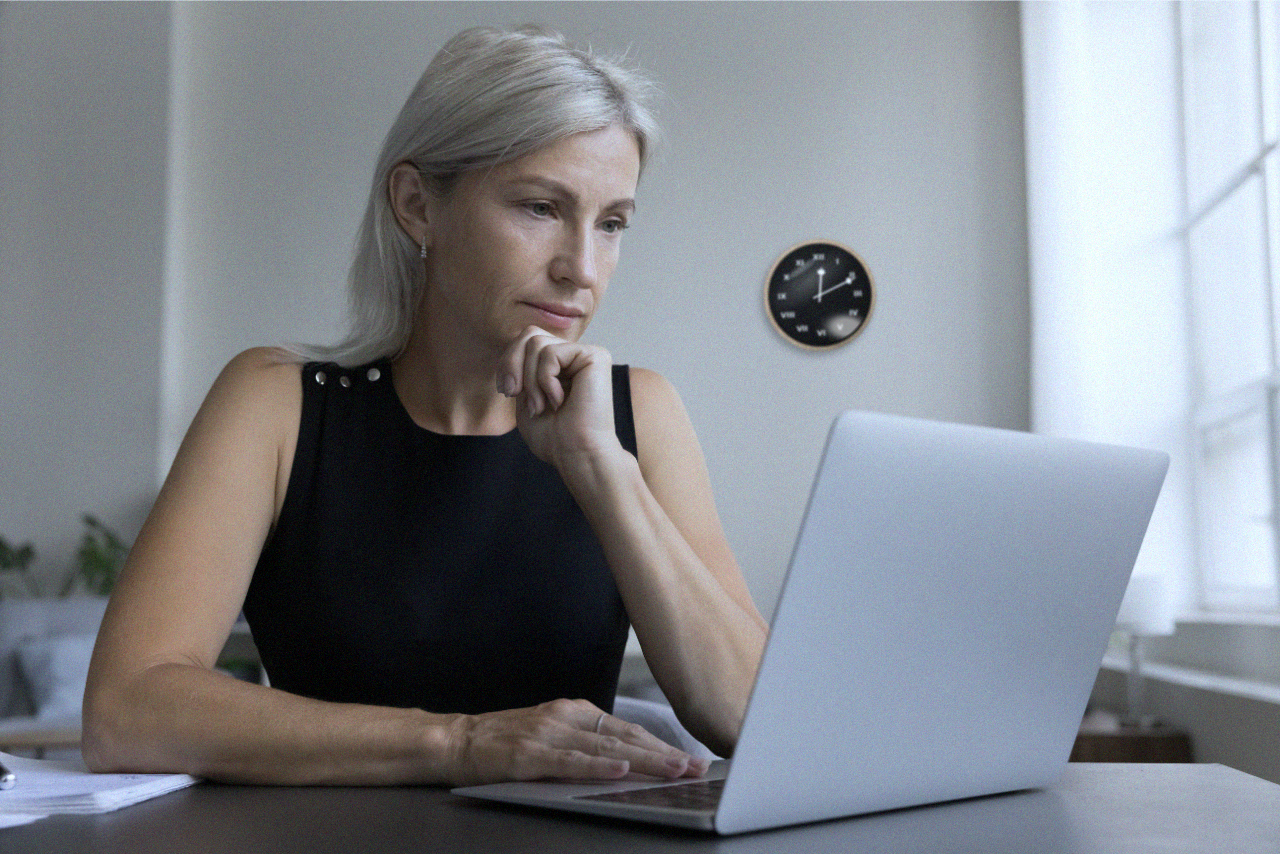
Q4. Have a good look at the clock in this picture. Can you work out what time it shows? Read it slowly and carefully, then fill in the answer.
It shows 12:11
